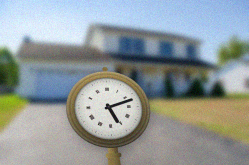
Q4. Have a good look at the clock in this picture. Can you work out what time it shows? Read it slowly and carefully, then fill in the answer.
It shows 5:12
